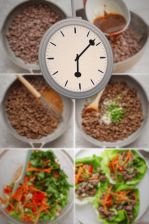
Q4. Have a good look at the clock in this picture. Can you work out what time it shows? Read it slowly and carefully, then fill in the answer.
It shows 6:08
